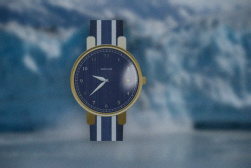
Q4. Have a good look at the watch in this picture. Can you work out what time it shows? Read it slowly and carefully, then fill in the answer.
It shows 9:38
